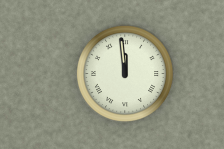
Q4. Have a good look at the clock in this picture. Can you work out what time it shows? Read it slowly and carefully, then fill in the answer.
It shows 11:59
